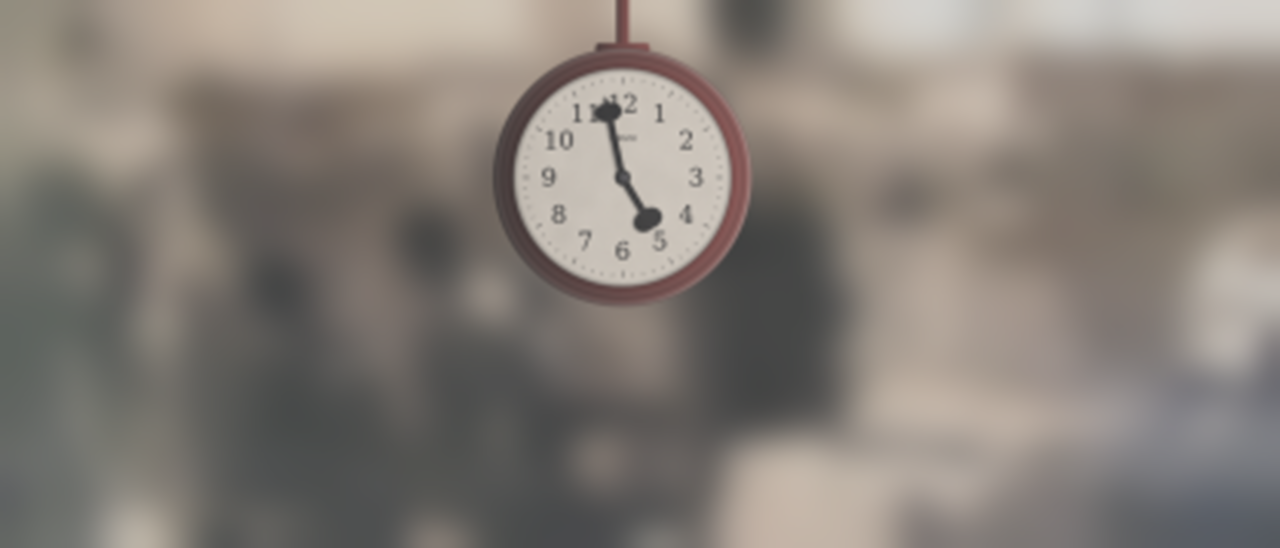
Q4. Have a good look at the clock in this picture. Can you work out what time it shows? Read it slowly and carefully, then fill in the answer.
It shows 4:58
